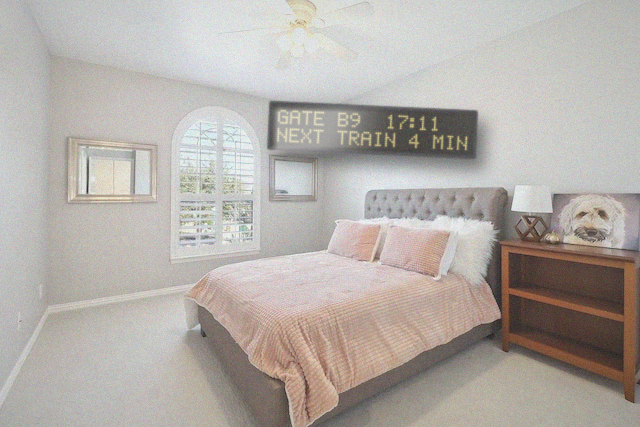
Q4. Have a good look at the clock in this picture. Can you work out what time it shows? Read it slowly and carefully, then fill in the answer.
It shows 17:11
